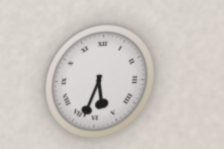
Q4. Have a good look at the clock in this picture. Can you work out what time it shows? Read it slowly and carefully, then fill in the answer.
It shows 5:33
